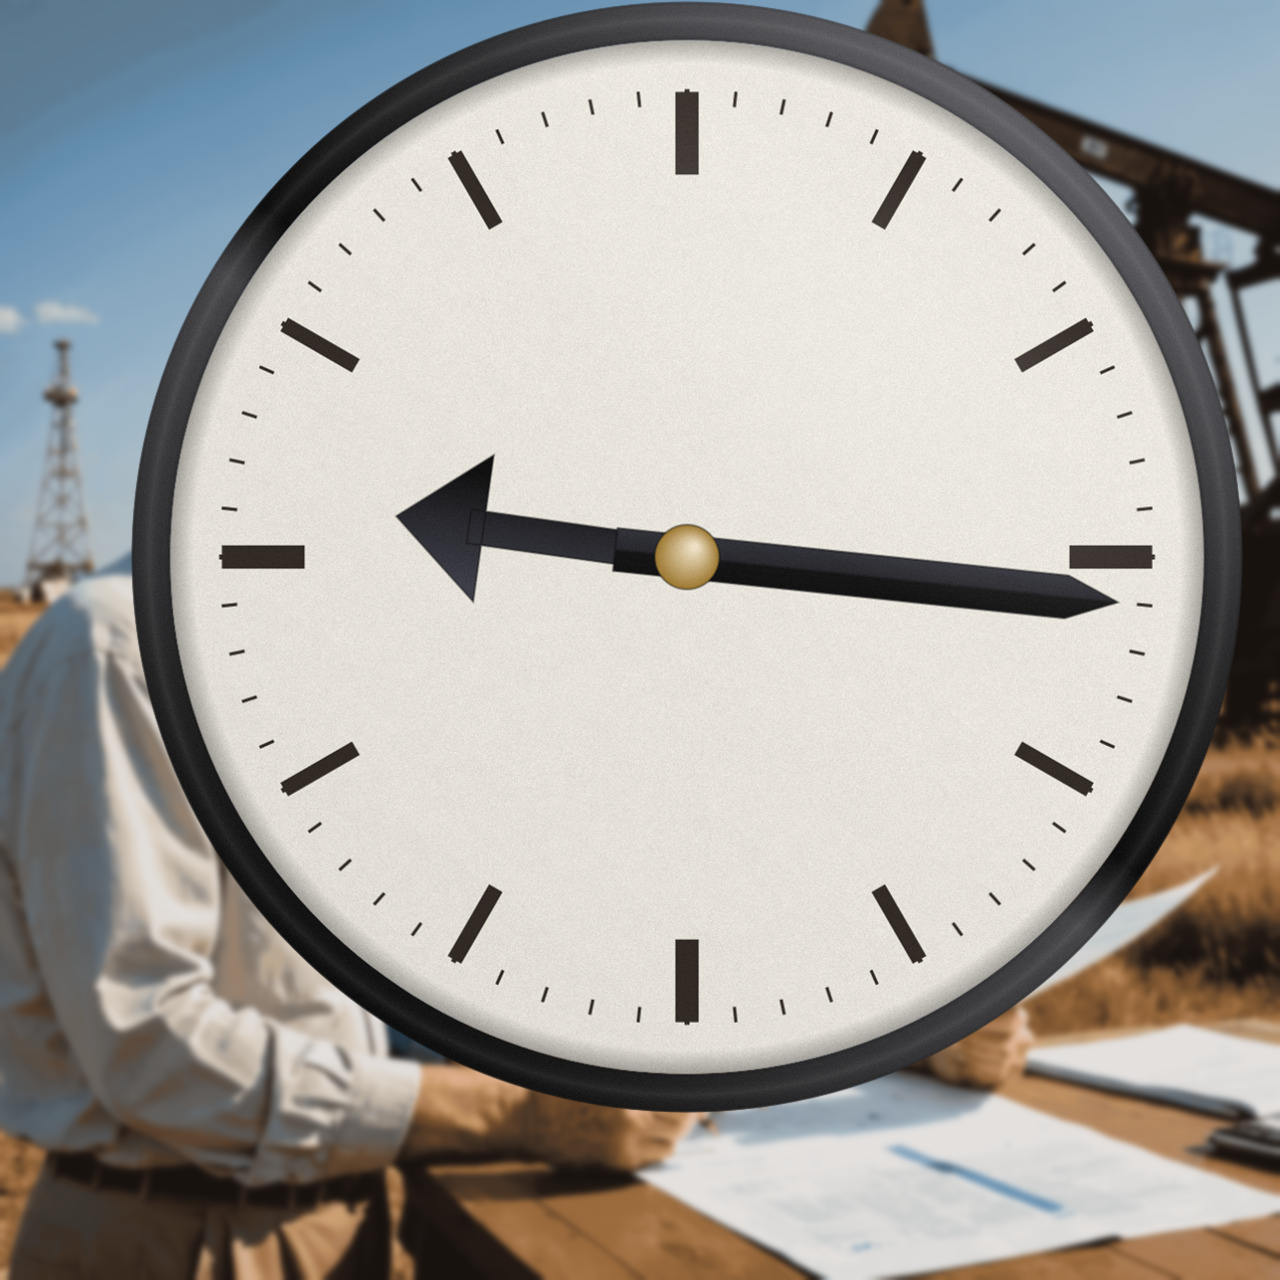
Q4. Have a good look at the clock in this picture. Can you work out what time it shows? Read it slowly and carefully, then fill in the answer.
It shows 9:16
